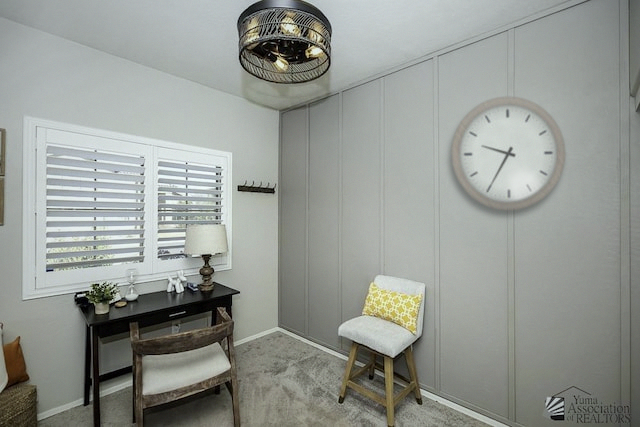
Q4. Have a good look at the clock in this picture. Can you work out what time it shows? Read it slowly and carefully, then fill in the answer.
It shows 9:35
